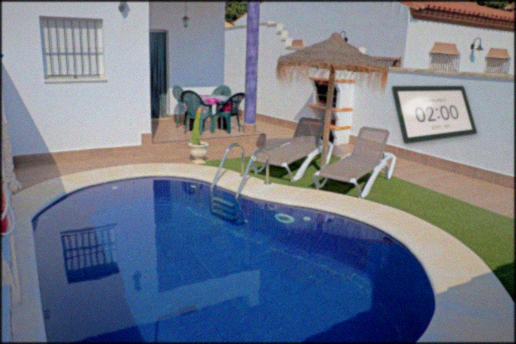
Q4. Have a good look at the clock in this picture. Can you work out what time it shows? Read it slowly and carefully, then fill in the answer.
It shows 2:00
